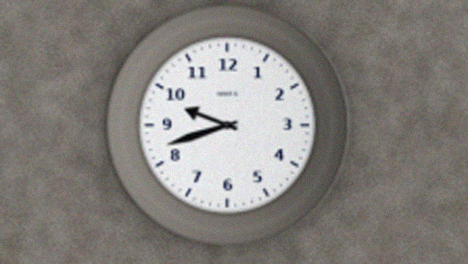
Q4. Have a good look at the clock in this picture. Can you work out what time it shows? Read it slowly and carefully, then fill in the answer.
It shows 9:42
